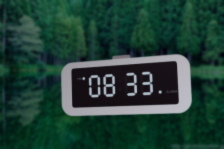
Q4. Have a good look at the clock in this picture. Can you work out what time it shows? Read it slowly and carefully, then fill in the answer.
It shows 8:33
